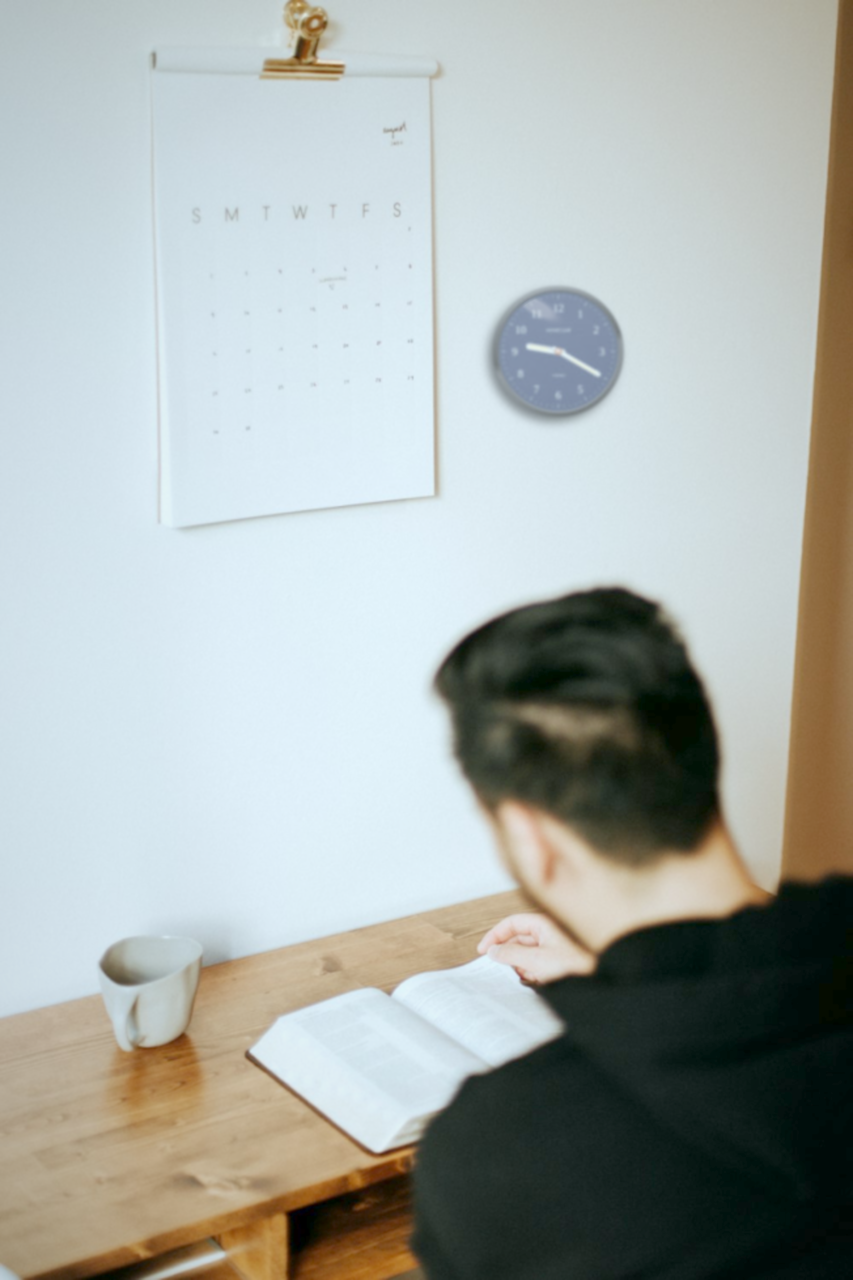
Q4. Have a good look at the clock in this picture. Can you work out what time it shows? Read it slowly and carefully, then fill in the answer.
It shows 9:20
